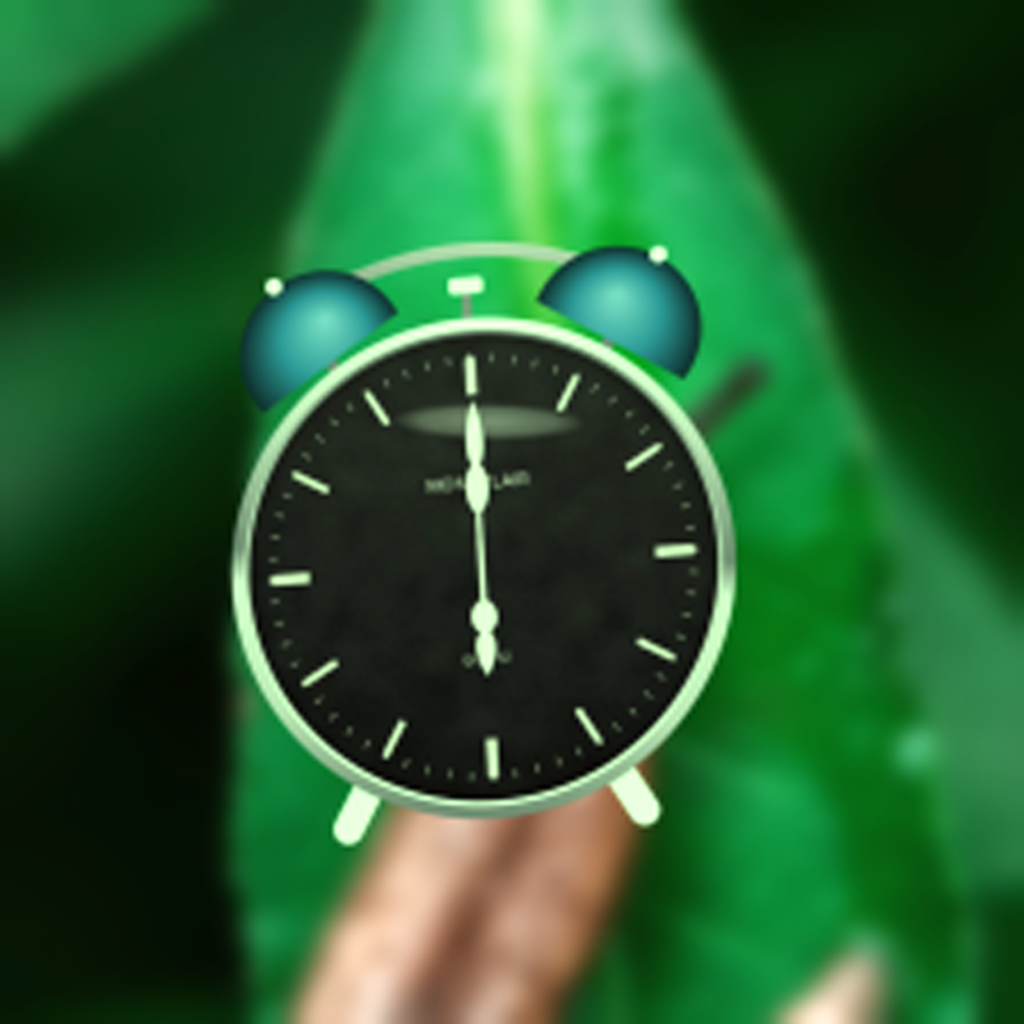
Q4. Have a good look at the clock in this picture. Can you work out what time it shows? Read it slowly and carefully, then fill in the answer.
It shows 6:00
